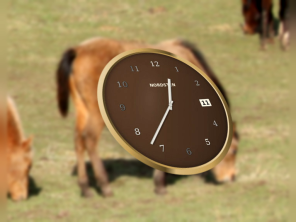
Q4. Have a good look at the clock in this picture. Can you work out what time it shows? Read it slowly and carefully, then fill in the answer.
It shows 12:37
